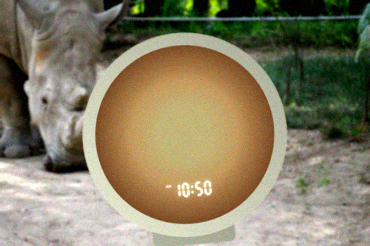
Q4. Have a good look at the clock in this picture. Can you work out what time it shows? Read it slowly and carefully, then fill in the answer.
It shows 10:50
